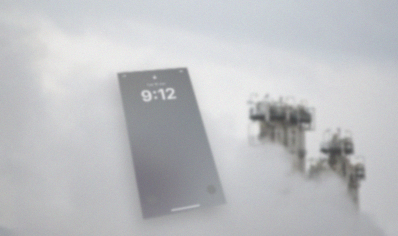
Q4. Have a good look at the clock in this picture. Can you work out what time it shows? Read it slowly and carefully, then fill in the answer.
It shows 9:12
